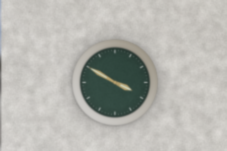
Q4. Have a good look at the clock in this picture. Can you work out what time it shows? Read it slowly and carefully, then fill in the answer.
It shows 3:50
